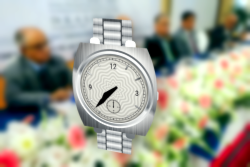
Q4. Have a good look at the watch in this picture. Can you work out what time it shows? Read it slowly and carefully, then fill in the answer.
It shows 7:37
